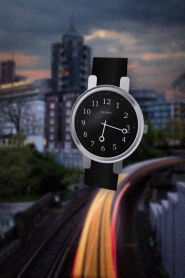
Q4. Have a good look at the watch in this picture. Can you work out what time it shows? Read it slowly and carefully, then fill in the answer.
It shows 6:17
